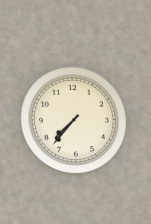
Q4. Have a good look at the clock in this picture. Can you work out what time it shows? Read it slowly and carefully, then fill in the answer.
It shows 7:37
